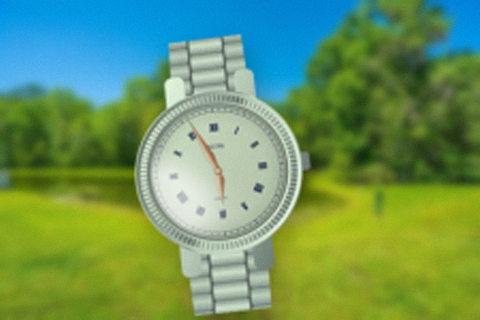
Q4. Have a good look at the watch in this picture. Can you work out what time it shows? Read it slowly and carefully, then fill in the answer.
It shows 5:56
